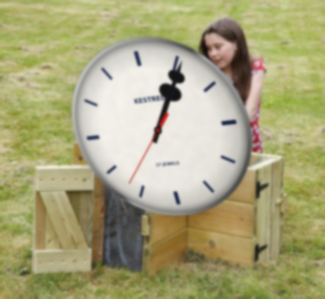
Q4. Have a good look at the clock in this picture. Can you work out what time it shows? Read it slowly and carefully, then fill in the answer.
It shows 1:05:37
